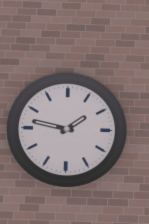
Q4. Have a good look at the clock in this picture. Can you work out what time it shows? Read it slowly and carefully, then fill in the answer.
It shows 1:47
